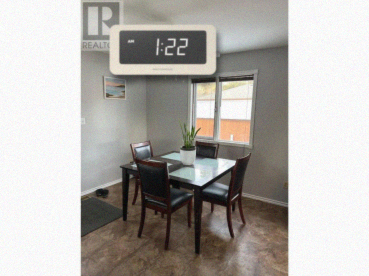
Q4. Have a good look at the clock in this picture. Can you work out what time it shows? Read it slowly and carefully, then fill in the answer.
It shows 1:22
